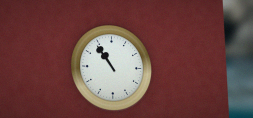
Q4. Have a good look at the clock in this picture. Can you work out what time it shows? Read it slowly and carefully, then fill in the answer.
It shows 10:54
